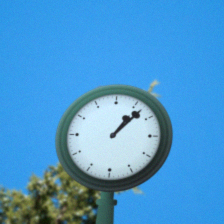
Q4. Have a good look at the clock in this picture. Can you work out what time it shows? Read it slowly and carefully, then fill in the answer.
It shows 1:07
